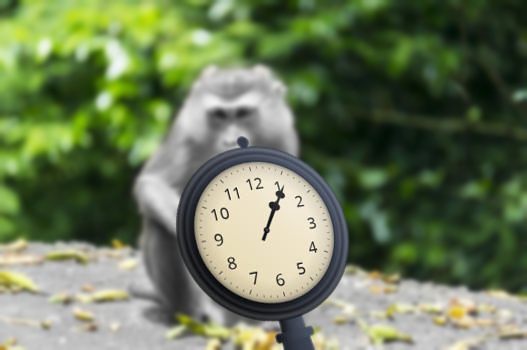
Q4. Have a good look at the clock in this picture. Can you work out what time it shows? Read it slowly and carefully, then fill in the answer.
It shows 1:06
